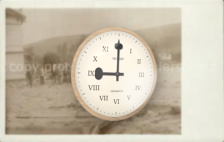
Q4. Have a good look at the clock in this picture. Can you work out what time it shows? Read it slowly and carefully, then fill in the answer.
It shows 9:00
